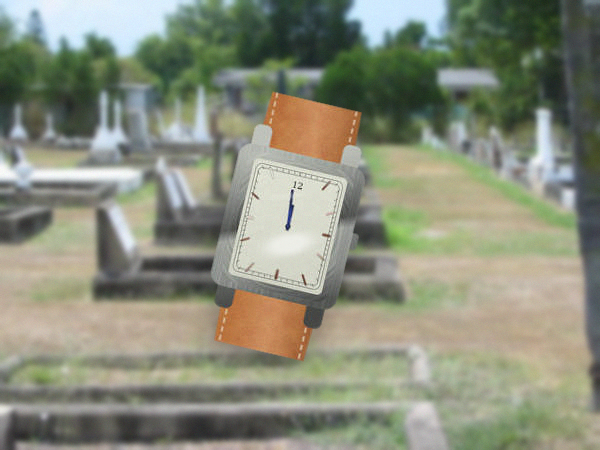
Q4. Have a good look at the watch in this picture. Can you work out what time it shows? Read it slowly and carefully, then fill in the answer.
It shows 11:59
